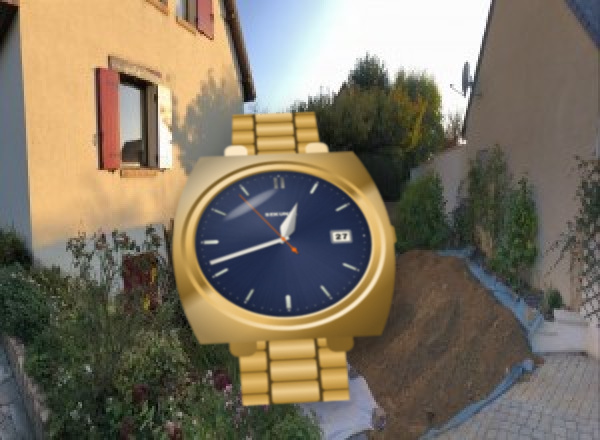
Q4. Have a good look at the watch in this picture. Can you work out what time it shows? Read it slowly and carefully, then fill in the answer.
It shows 12:41:54
